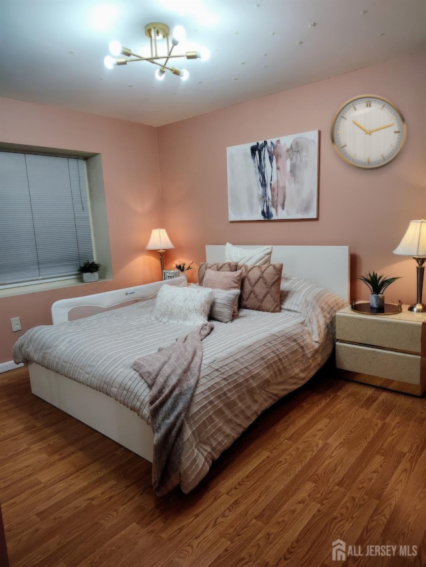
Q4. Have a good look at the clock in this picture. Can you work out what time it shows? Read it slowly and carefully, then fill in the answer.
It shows 10:12
